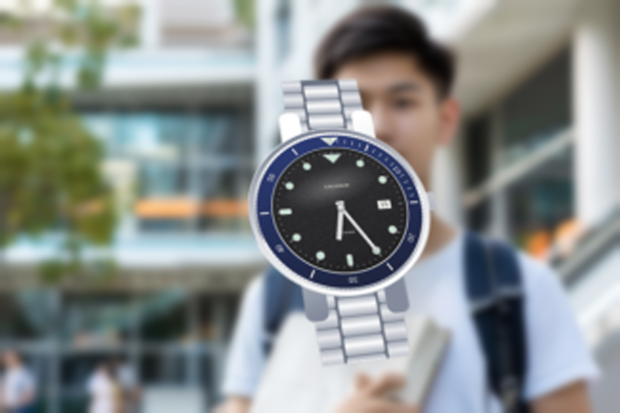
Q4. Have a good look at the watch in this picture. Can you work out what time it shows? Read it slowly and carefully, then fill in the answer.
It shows 6:25
